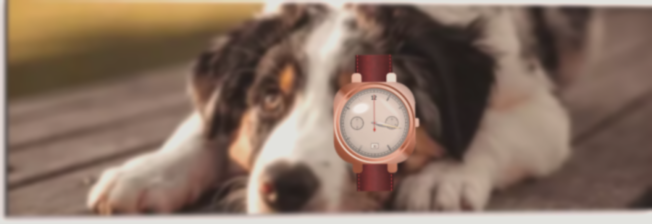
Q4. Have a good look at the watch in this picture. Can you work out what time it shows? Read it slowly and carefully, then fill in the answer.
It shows 3:17
